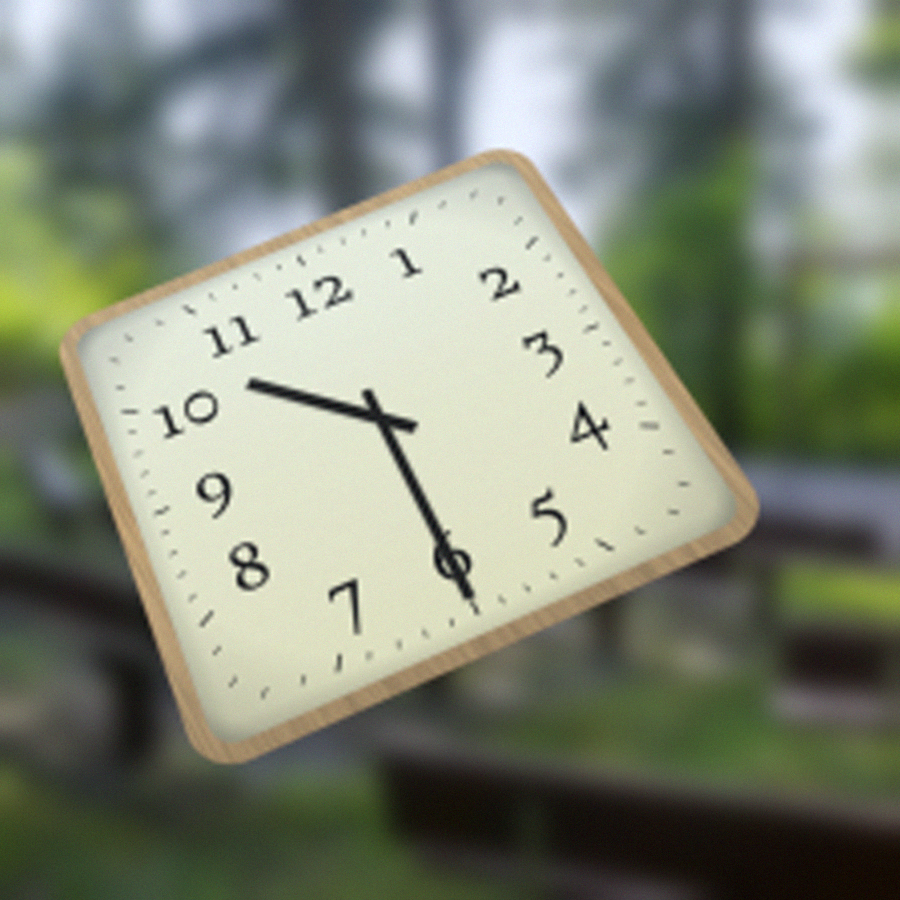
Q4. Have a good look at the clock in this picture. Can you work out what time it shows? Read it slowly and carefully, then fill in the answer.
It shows 10:30
